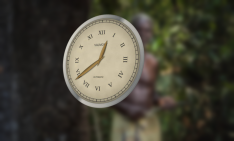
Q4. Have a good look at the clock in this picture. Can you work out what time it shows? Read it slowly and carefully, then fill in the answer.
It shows 12:39
